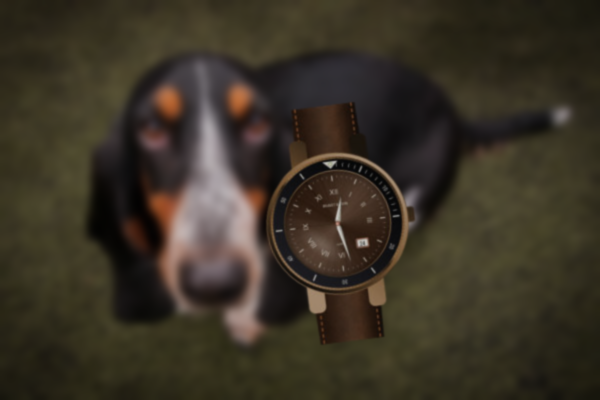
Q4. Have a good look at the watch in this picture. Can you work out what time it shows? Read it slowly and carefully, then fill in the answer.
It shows 12:28
